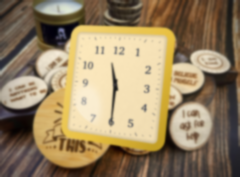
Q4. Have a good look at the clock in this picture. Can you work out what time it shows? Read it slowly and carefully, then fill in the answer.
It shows 11:30
